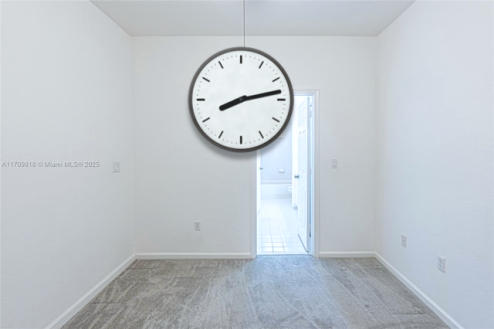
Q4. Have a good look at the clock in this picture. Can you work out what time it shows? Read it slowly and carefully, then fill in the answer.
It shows 8:13
